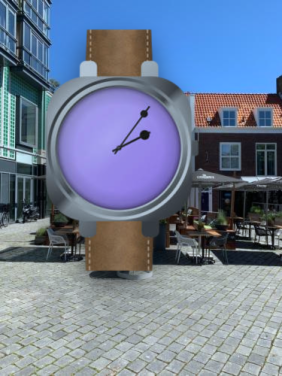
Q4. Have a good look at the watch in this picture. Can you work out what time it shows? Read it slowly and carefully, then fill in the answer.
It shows 2:06
